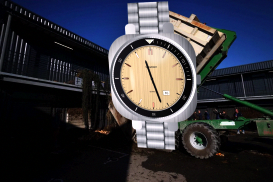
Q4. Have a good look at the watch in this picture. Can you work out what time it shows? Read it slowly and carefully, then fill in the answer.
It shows 11:27
